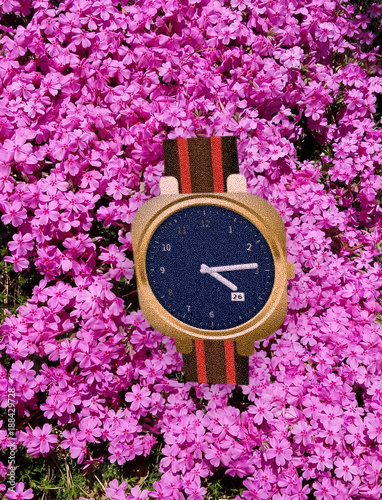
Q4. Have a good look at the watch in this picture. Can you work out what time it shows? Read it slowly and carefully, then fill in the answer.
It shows 4:14
